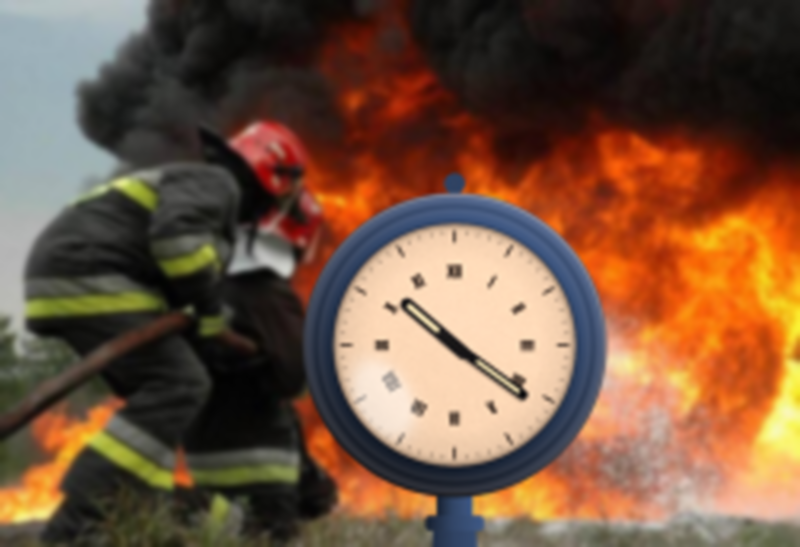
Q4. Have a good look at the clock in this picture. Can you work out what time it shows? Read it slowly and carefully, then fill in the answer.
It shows 10:21
